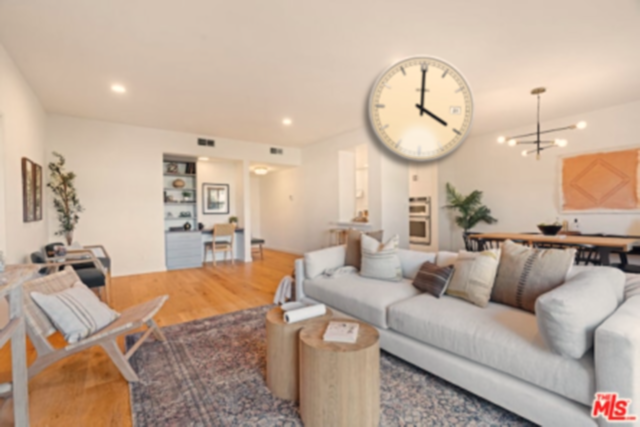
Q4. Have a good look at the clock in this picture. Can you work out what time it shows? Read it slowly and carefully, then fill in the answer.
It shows 4:00
